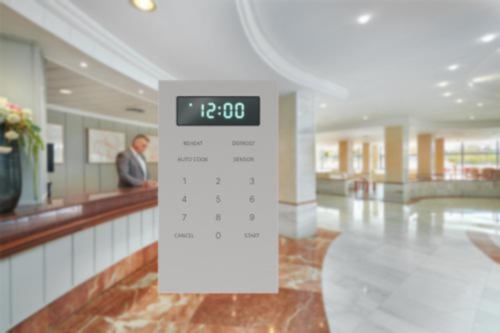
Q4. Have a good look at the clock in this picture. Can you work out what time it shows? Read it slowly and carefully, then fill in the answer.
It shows 12:00
